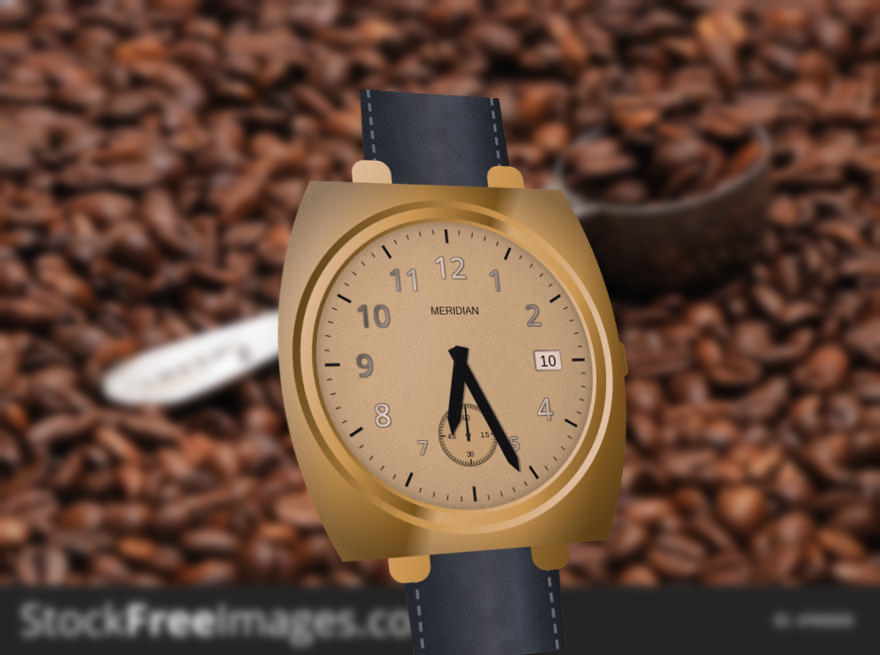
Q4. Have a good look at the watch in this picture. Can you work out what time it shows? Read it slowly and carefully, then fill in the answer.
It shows 6:26
